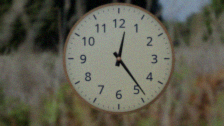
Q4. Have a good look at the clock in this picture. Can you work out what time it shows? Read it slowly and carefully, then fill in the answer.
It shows 12:24
